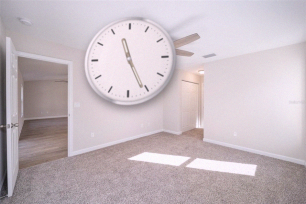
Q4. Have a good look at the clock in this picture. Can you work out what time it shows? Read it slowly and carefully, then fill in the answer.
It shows 11:26
